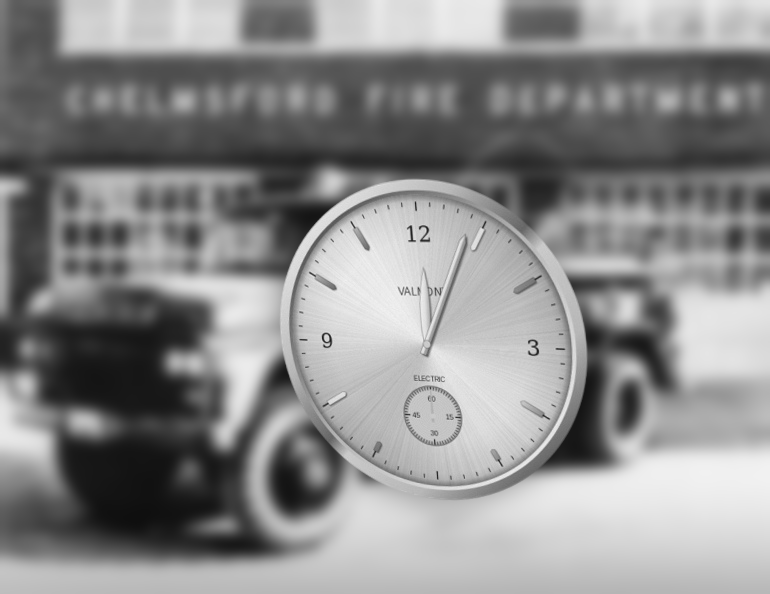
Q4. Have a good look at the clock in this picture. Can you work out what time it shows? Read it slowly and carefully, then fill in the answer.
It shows 12:04
